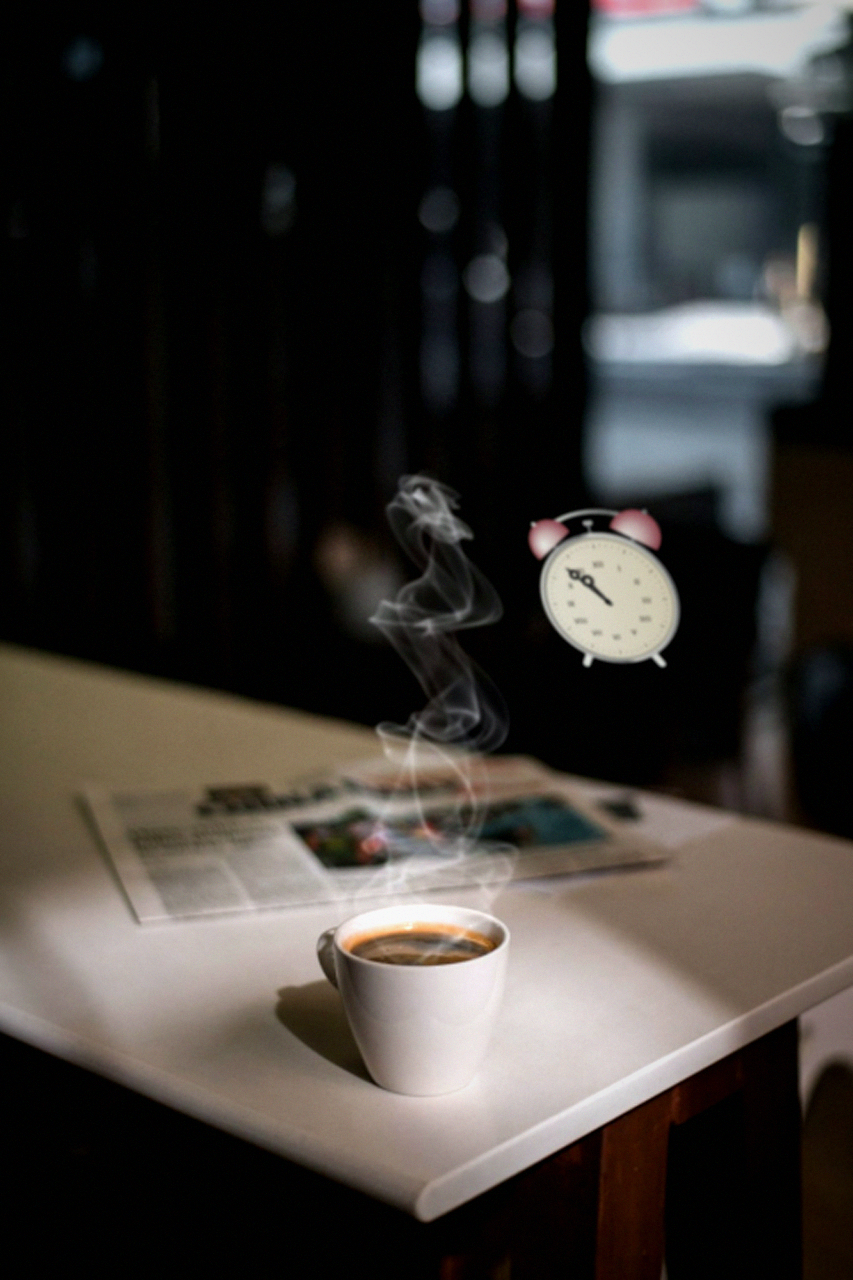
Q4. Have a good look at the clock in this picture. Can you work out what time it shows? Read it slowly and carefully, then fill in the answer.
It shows 10:53
